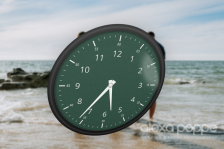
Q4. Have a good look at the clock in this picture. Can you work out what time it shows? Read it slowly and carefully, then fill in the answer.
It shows 5:36
